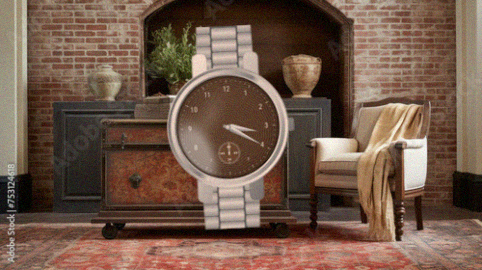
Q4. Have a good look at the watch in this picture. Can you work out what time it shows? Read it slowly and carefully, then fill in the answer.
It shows 3:20
